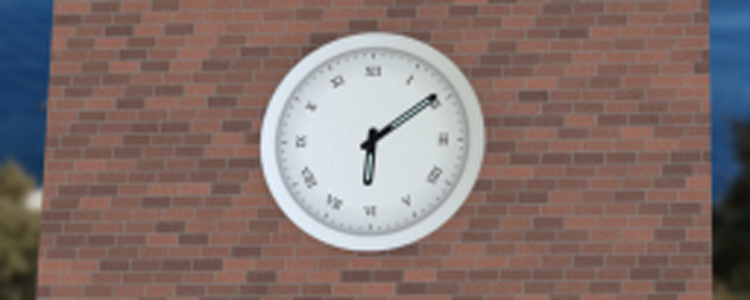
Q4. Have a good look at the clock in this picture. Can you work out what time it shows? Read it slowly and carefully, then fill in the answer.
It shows 6:09
